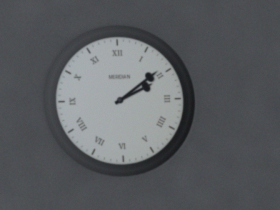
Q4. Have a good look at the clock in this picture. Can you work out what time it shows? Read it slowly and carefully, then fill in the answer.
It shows 2:09
